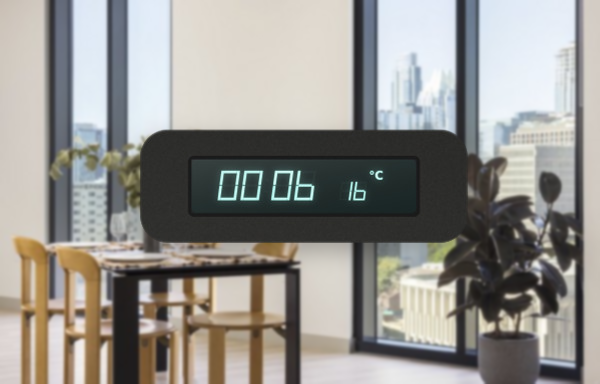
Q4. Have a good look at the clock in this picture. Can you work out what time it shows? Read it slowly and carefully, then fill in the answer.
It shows 0:06
